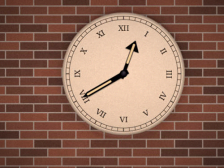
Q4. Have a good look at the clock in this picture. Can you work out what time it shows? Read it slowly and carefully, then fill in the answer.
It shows 12:40
